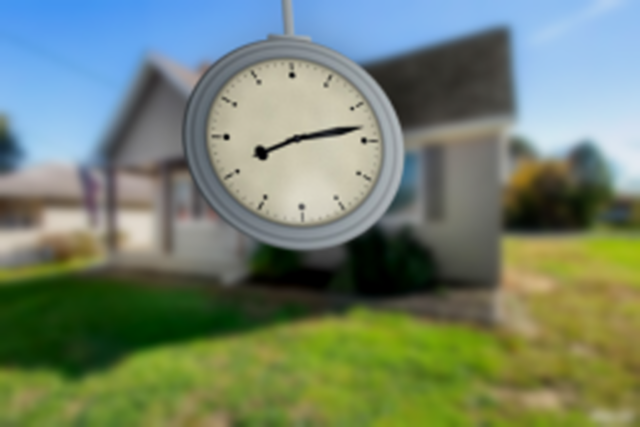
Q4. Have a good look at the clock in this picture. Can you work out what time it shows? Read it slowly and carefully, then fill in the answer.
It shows 8:13
